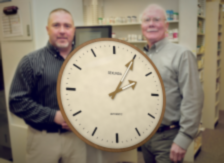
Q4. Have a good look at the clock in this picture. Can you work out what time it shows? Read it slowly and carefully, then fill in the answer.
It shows 2:05
